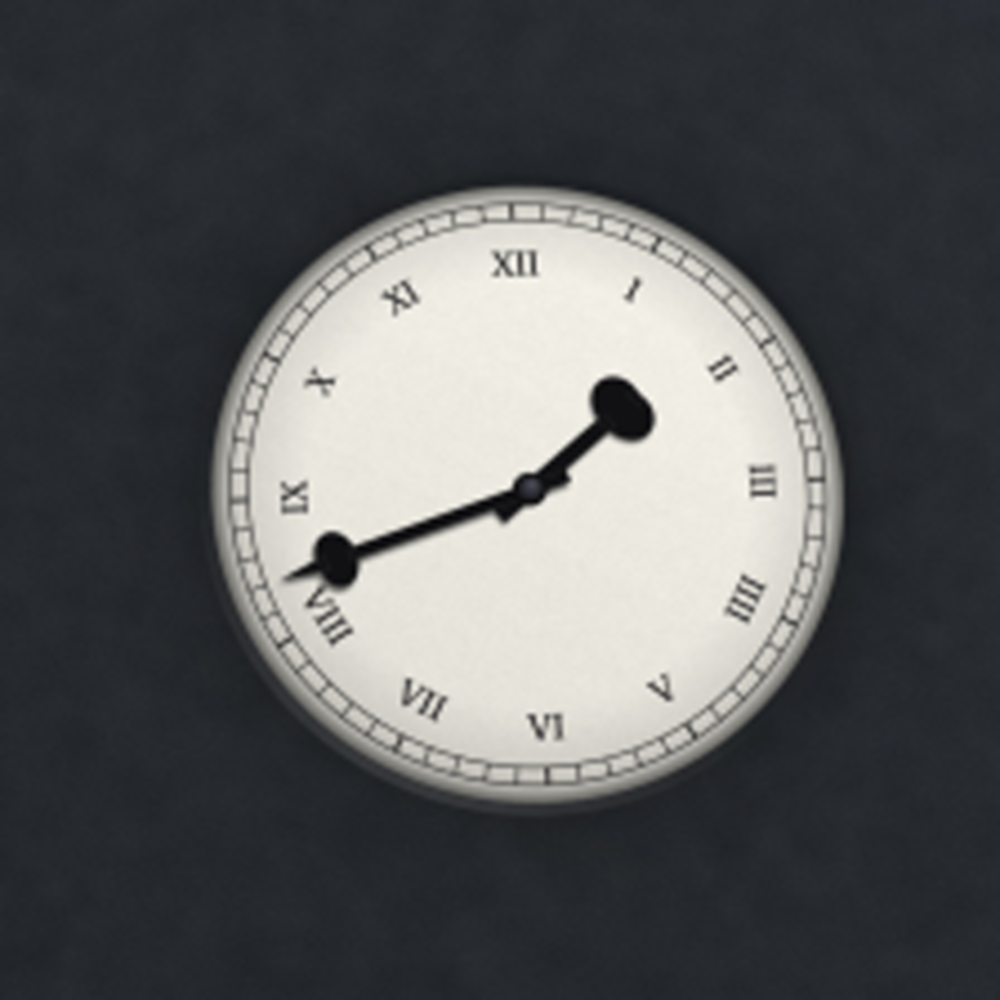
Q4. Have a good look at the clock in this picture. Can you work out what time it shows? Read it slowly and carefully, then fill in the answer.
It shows 1:42
